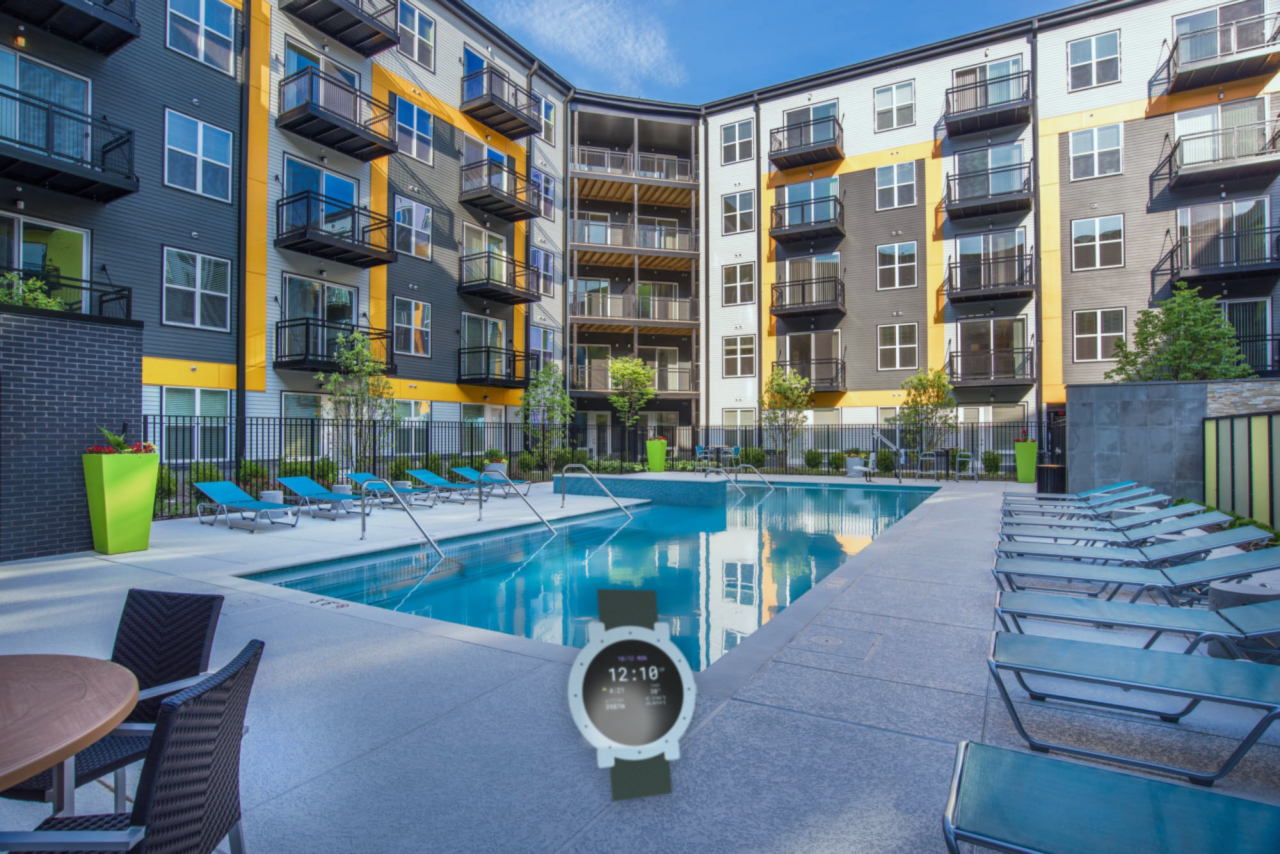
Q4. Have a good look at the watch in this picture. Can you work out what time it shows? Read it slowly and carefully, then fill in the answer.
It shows 12:10
